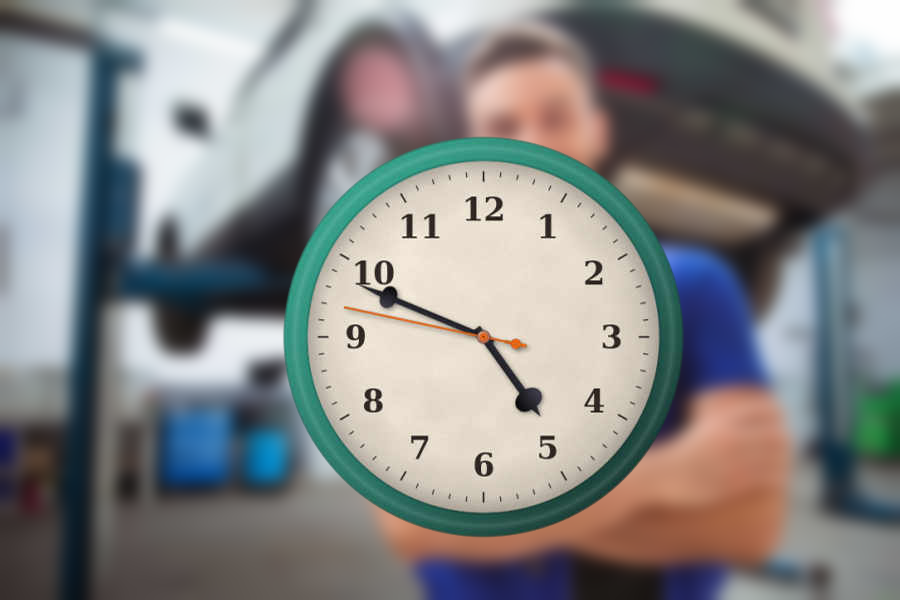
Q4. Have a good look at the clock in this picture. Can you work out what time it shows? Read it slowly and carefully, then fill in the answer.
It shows 4:48:47
